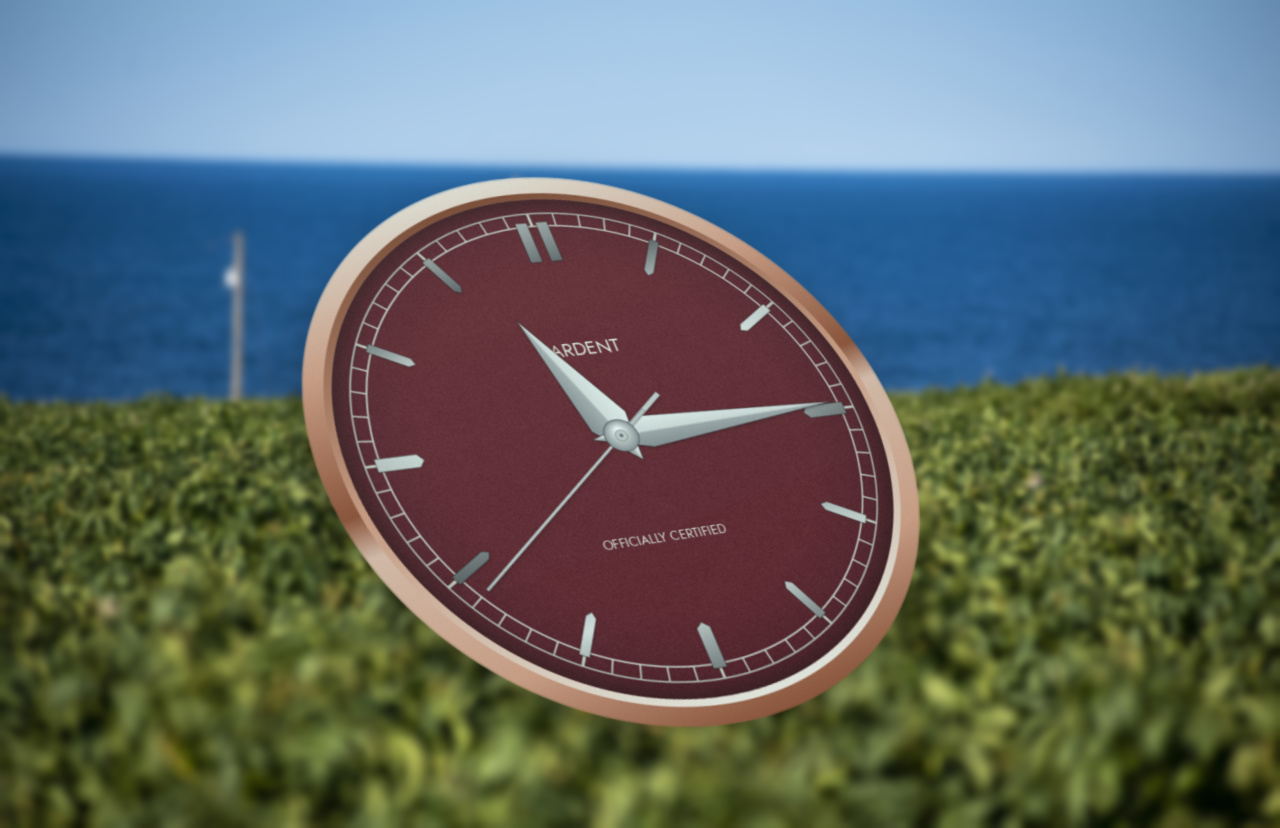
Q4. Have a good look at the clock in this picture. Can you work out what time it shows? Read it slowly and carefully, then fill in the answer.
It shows 11:14:39
